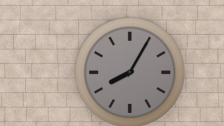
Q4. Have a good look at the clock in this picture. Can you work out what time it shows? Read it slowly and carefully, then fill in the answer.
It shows 8:05
